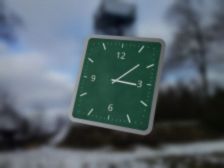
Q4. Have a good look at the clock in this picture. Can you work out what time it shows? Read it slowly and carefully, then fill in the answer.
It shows 3:08
